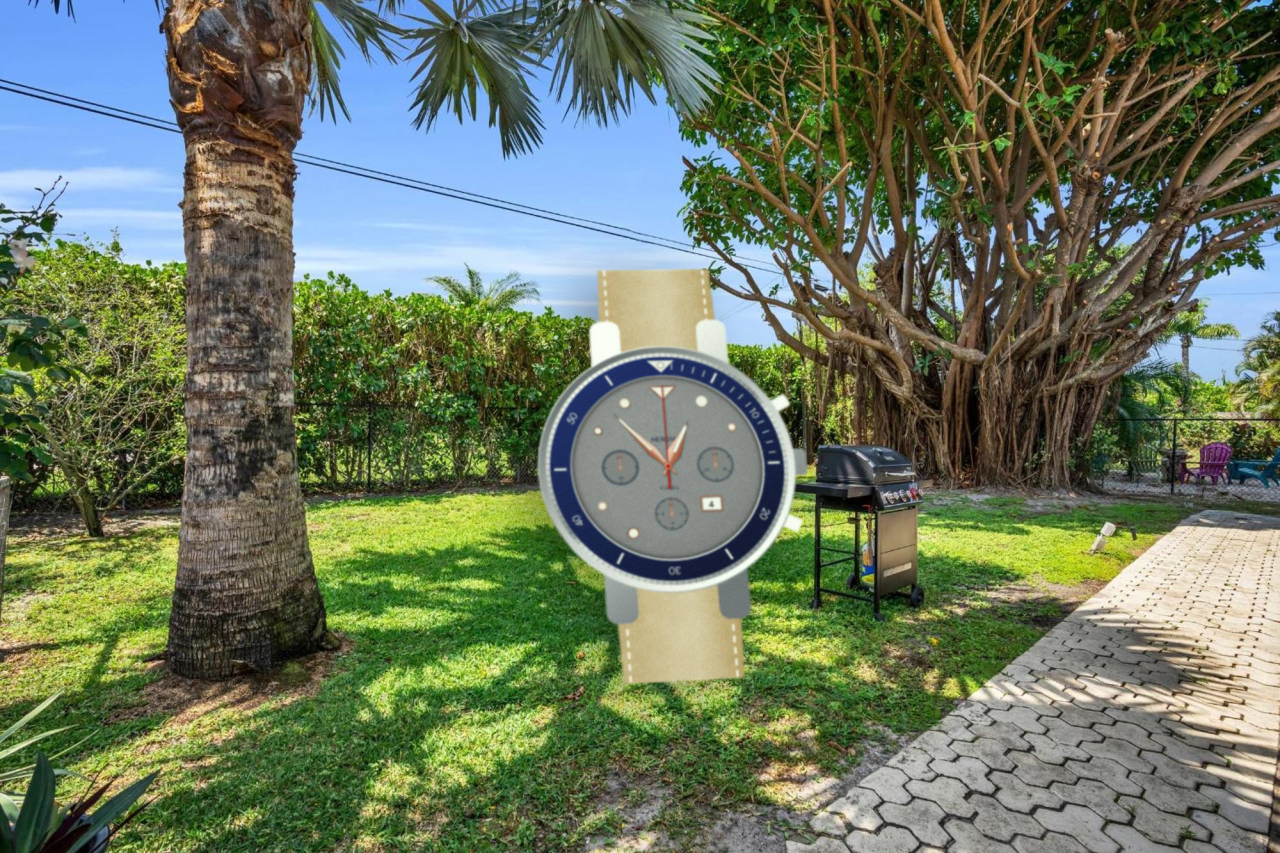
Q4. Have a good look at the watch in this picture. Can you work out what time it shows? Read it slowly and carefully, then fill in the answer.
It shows 12:53
